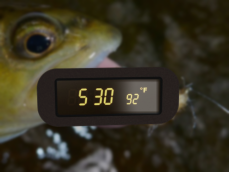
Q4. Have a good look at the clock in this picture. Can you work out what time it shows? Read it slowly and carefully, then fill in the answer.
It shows 5:30
